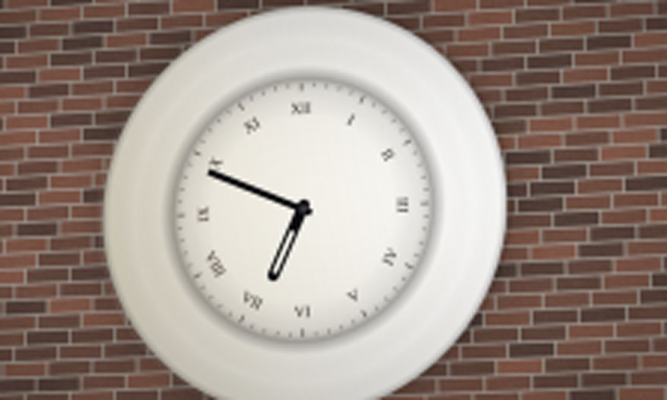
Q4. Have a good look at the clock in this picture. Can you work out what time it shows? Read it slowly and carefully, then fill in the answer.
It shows 6:49
